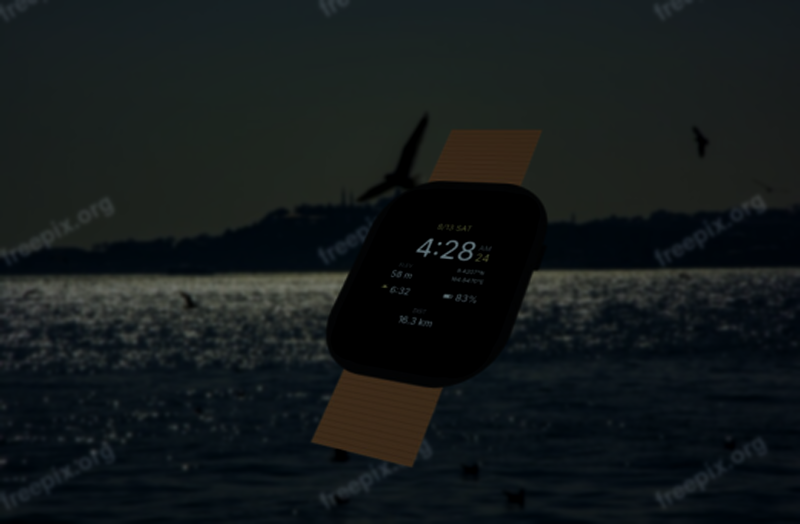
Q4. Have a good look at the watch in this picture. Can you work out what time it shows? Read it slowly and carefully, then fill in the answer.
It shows 4:28:24
